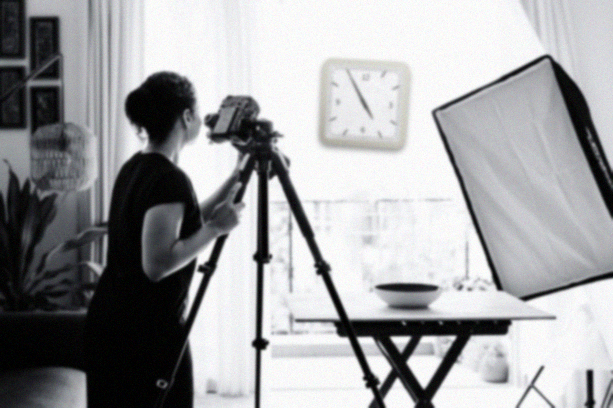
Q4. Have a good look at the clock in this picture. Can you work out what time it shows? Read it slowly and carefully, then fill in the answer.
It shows 4:55
